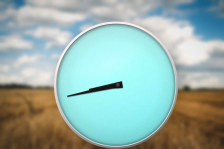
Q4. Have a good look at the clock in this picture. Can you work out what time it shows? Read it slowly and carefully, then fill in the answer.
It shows 8:43
